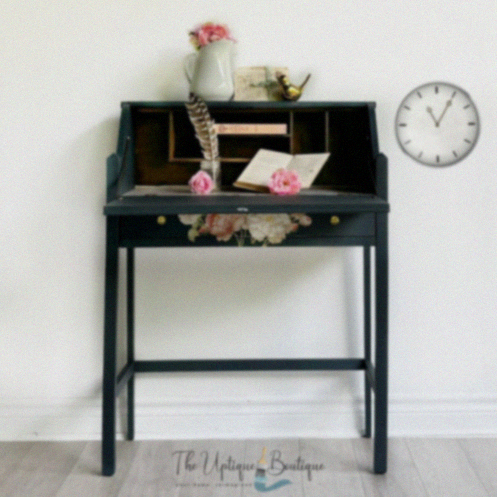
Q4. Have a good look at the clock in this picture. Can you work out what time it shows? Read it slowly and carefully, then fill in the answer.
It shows 11:05
